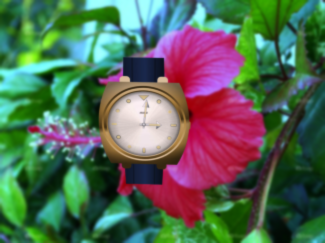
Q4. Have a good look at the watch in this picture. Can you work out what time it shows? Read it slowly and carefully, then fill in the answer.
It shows 3:01
